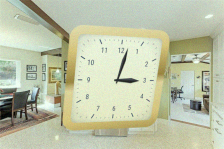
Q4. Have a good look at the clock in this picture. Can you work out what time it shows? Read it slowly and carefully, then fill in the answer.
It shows 3:02
